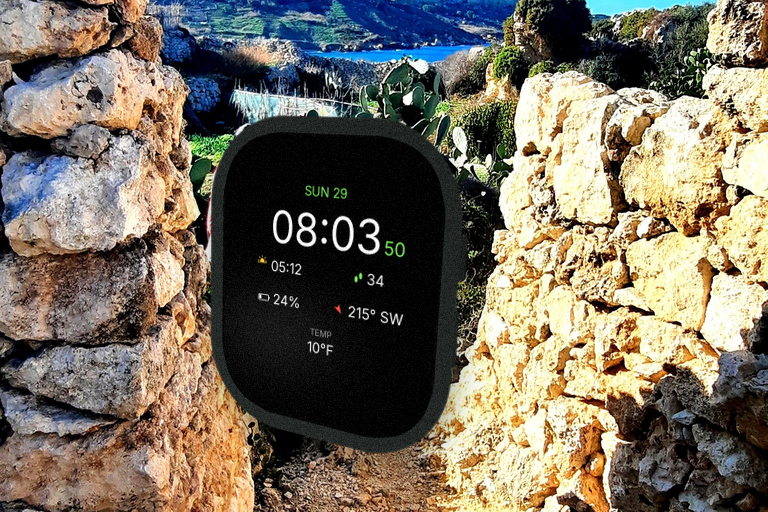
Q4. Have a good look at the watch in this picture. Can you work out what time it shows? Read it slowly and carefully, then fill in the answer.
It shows 8:03:50
